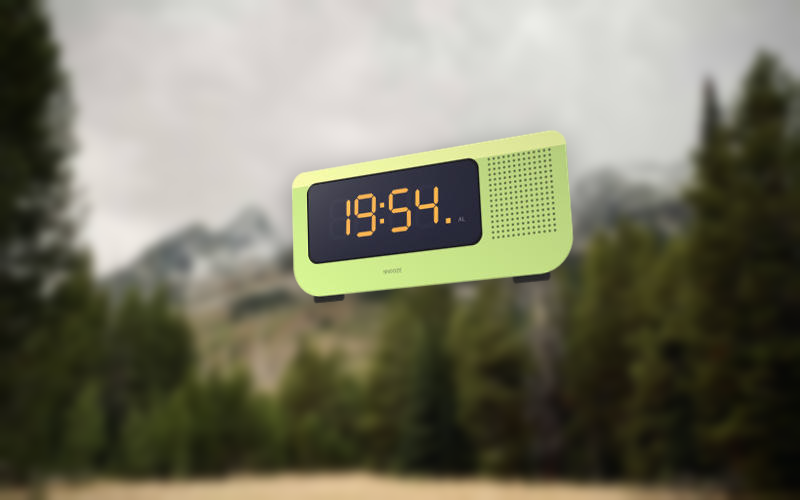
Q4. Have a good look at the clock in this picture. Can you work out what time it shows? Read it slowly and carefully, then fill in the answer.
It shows 19:54
